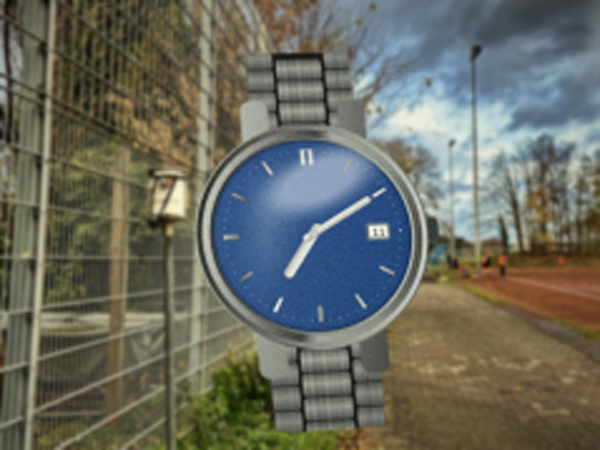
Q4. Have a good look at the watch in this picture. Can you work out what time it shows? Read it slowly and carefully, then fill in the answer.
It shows 7:10
